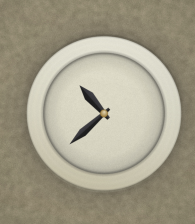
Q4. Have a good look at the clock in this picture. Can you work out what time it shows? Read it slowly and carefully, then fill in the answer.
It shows 10:38
